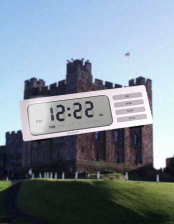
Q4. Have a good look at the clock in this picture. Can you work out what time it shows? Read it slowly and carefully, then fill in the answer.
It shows 12:22
